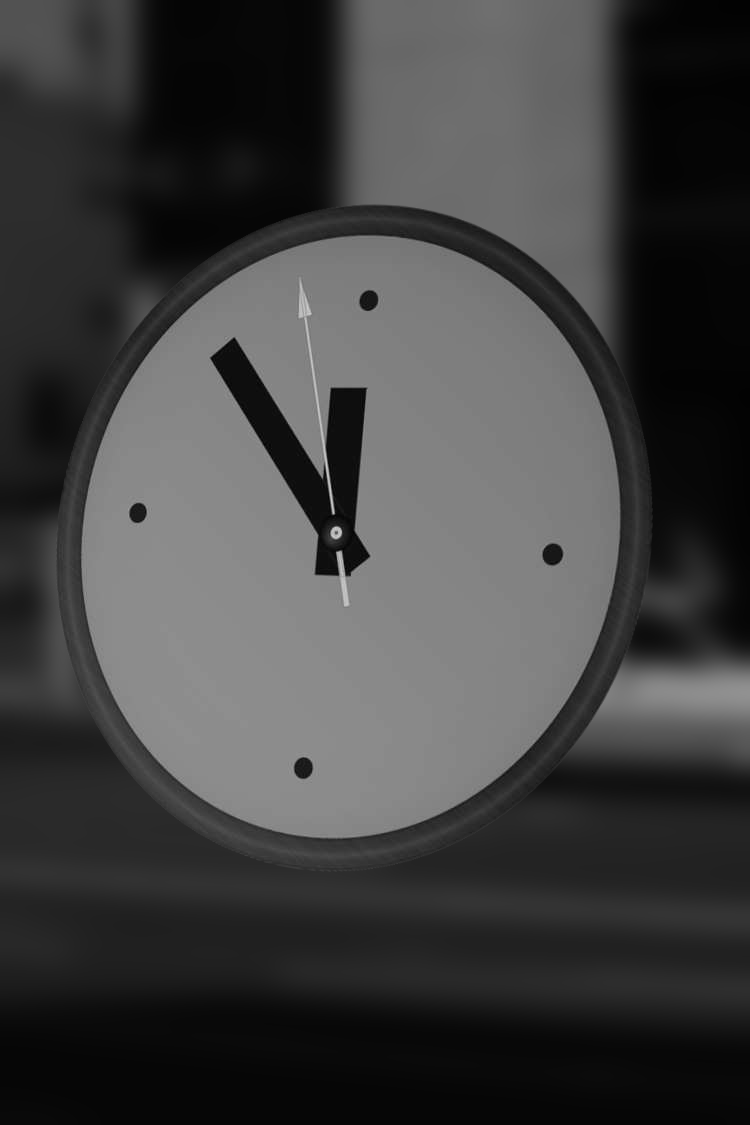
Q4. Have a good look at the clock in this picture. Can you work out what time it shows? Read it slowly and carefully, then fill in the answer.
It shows 11:52:57
